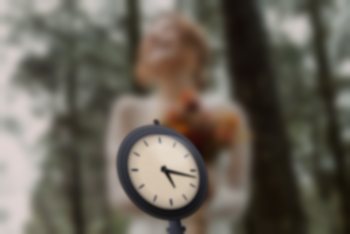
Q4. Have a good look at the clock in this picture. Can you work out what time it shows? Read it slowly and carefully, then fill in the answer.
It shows 5:17
